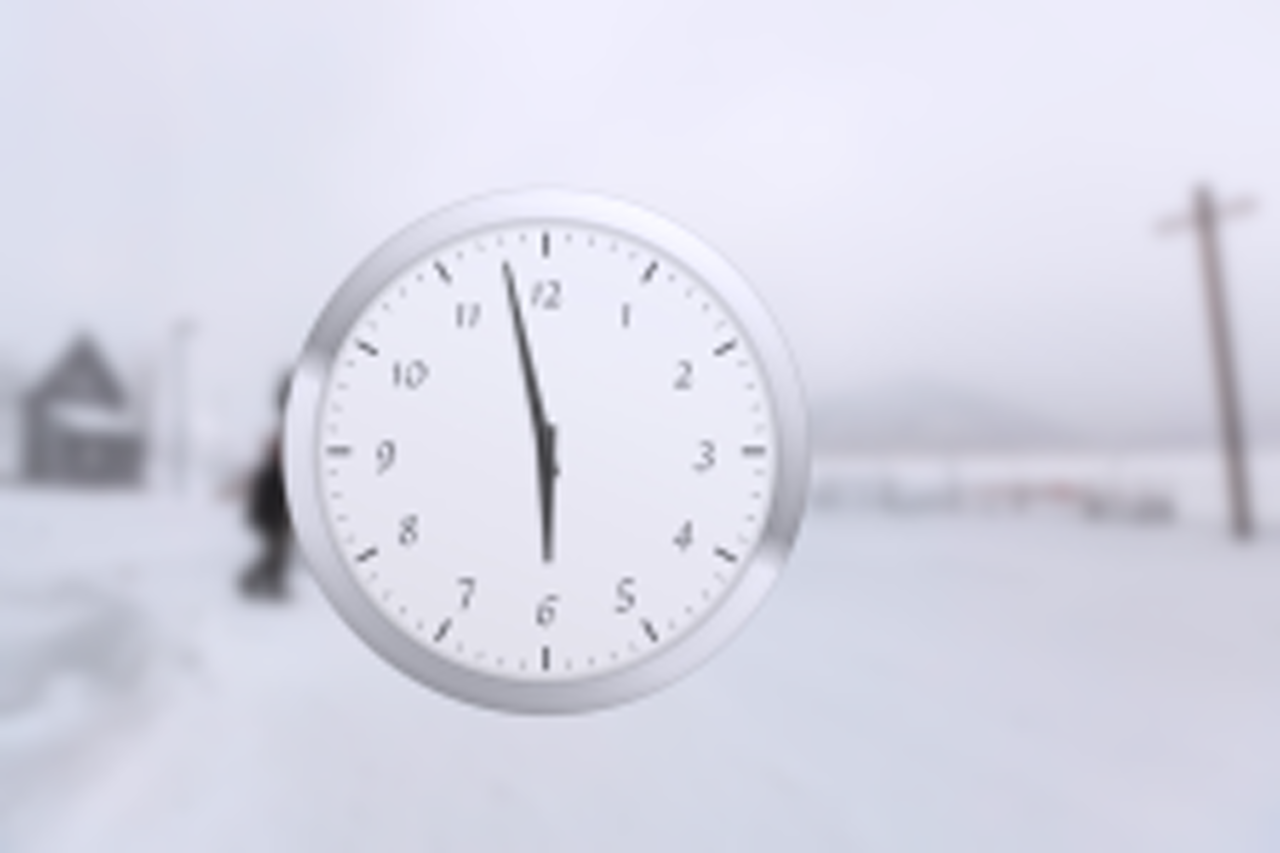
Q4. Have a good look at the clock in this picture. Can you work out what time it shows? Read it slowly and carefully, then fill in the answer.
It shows 5:58
